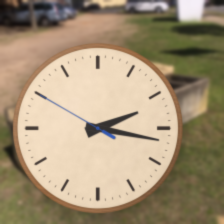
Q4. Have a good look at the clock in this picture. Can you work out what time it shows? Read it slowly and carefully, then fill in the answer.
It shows 2:16:50
